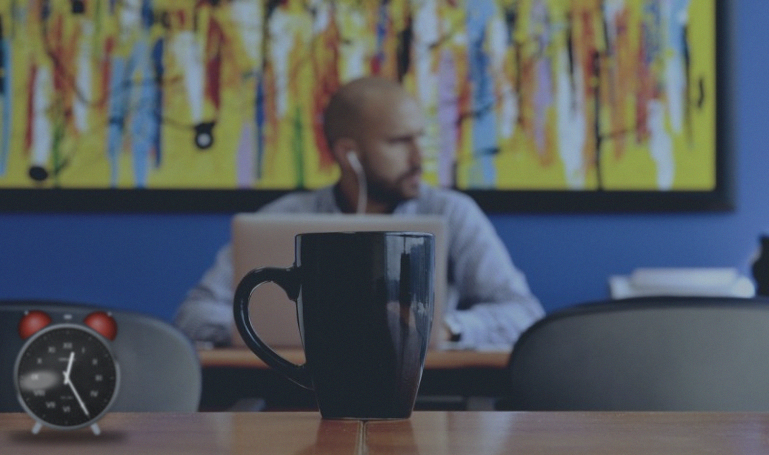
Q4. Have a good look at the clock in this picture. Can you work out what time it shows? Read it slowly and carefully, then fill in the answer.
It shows 12:25
